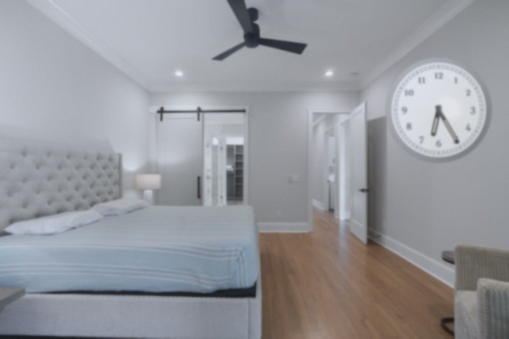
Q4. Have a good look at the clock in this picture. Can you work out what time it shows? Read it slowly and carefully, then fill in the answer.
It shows 6:25
